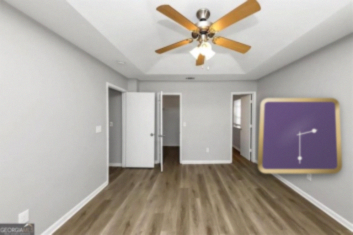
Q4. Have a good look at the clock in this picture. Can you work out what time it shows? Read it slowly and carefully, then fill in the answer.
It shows 2:30
